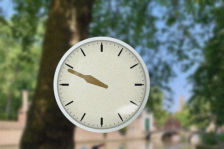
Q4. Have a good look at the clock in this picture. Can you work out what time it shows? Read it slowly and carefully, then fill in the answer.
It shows 9:49
